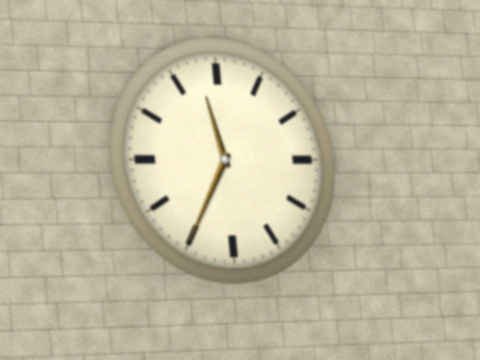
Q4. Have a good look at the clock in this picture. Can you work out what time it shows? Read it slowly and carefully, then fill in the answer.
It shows 11:35
